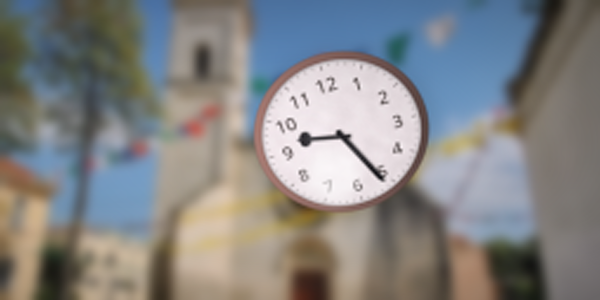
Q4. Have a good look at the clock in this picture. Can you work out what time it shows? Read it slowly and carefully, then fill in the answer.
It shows 9:26
